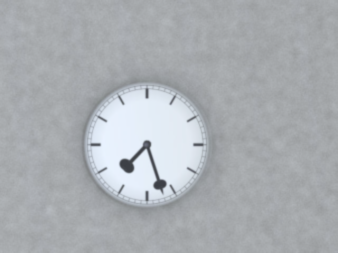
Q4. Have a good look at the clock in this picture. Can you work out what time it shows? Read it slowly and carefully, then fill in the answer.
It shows 7:27
